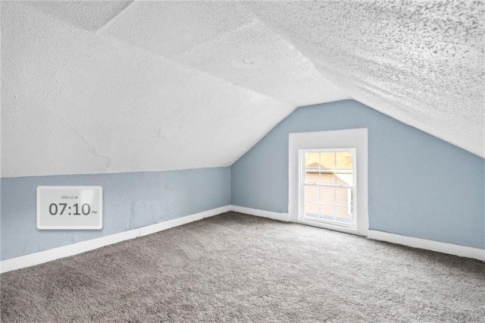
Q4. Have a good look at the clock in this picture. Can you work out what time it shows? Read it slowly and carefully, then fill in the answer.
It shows 7:10
